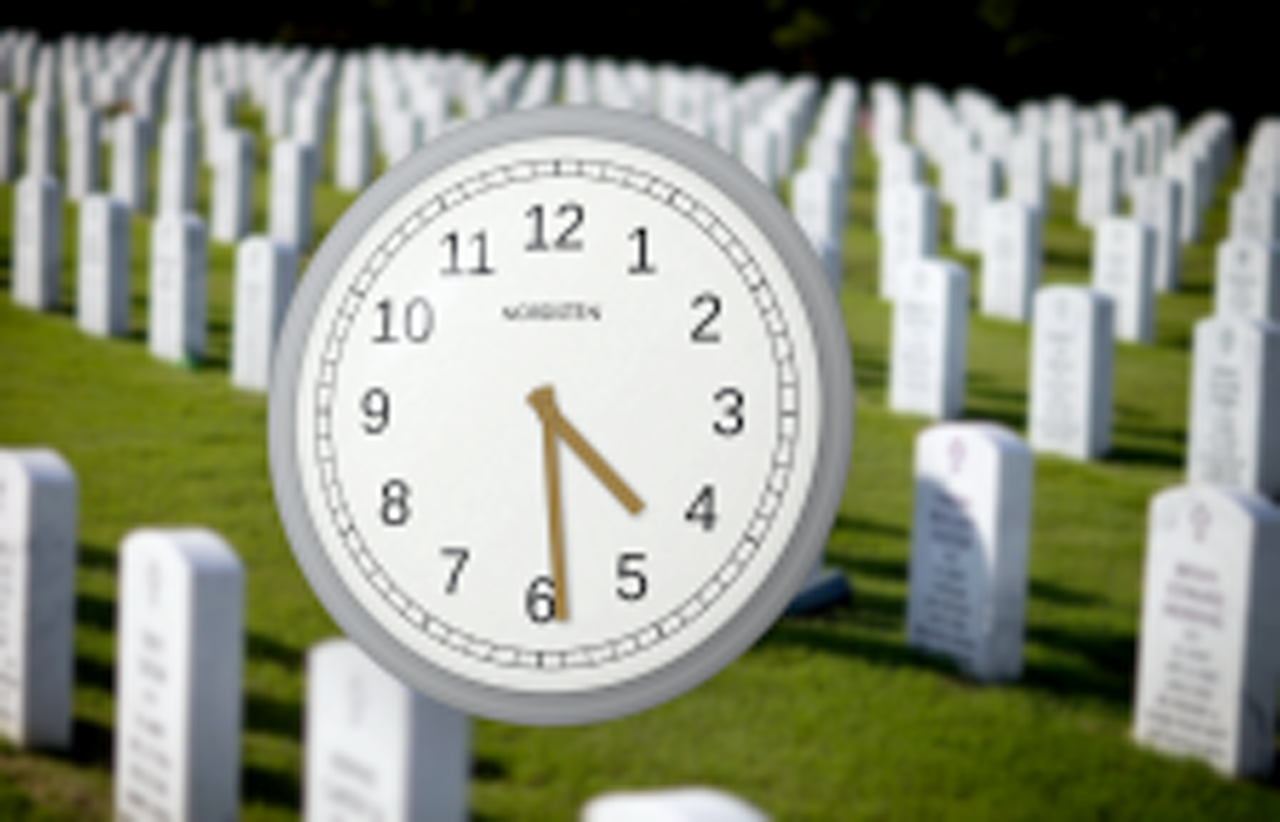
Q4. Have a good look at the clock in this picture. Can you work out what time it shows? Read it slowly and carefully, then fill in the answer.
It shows 4:29
